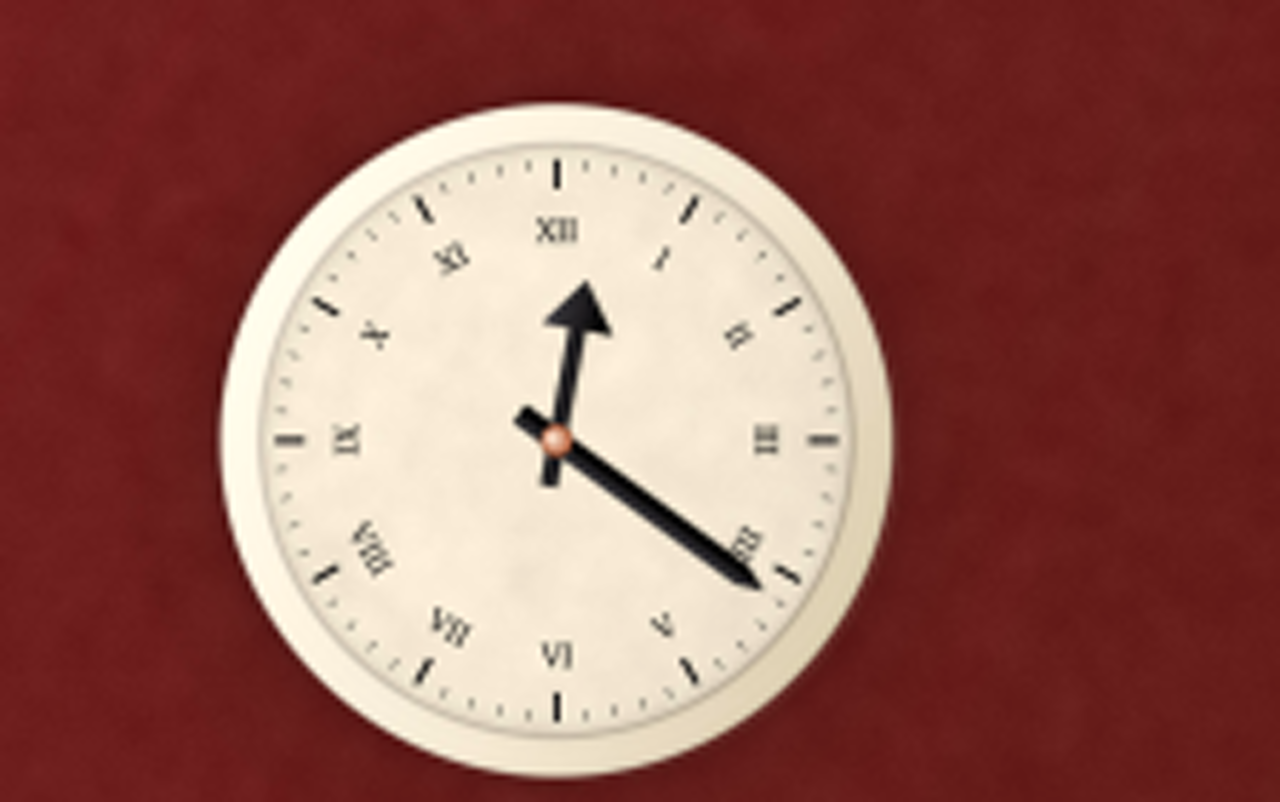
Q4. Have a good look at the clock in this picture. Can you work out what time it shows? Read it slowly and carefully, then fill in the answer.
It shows 12:21
